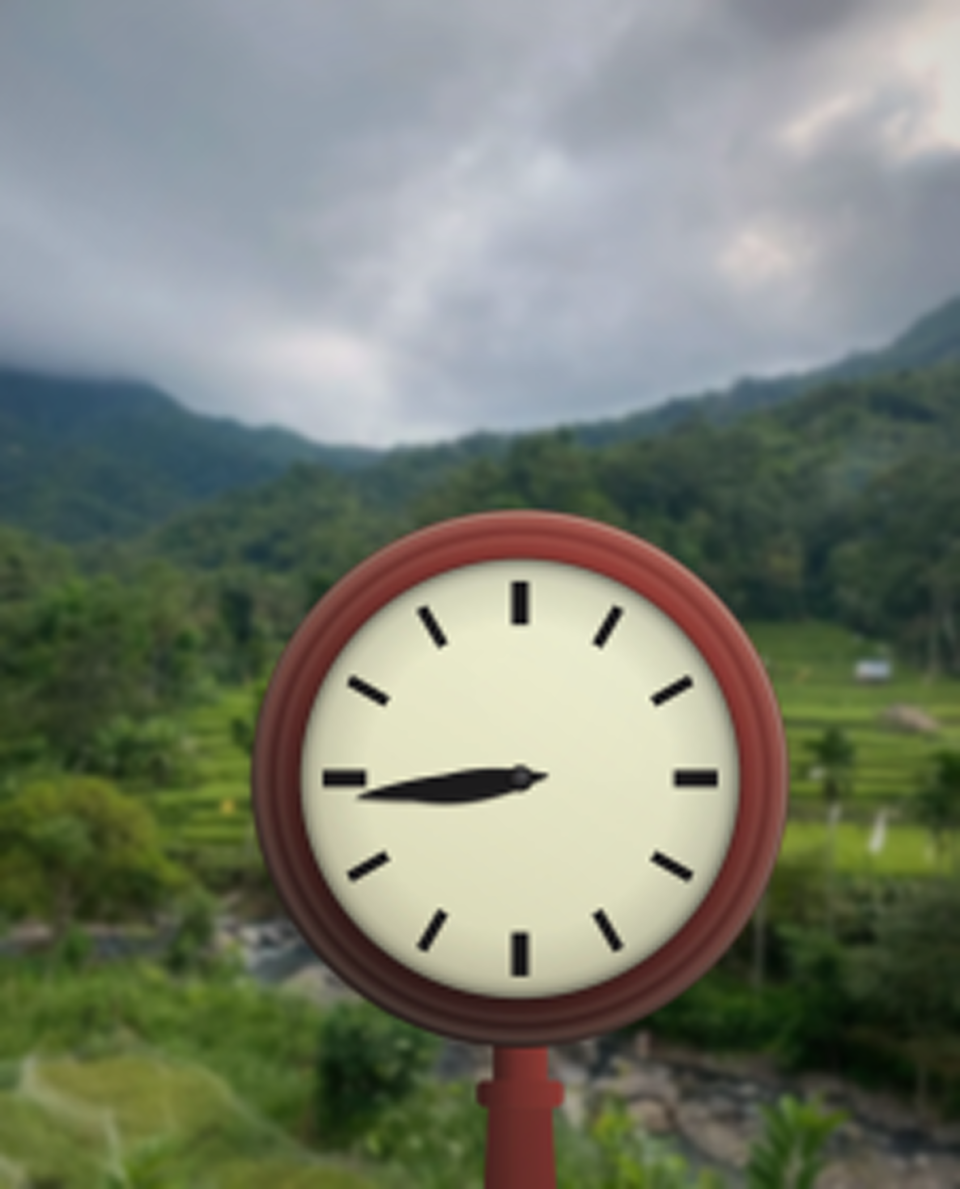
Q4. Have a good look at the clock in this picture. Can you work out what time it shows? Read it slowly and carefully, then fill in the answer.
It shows 8:44
